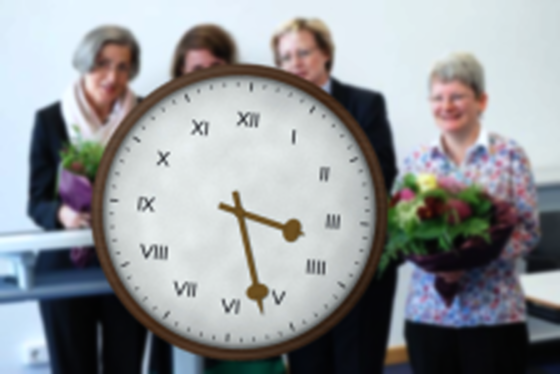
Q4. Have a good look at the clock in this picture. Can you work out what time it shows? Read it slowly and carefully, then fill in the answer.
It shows 3:27
